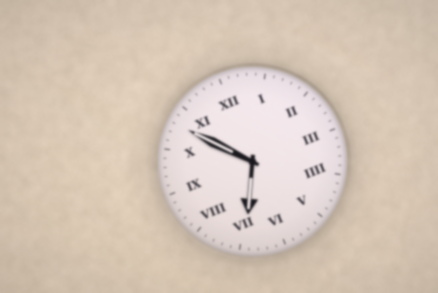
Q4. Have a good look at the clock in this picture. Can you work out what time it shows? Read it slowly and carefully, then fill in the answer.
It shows 6:53
